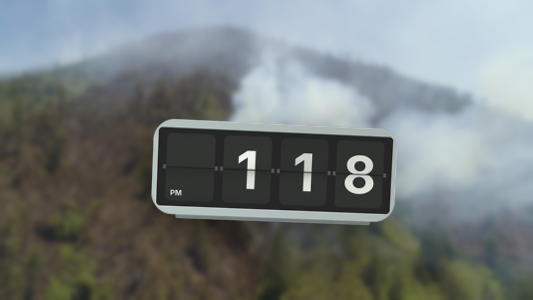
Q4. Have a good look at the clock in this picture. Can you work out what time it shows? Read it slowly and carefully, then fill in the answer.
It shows 1:18
